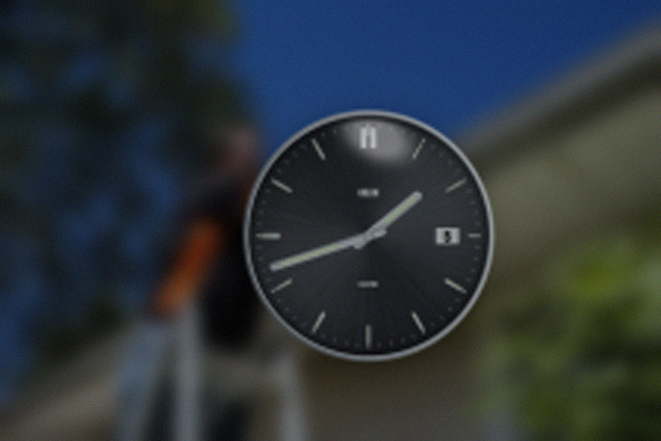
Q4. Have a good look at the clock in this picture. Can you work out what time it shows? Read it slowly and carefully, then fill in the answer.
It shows 1:42
